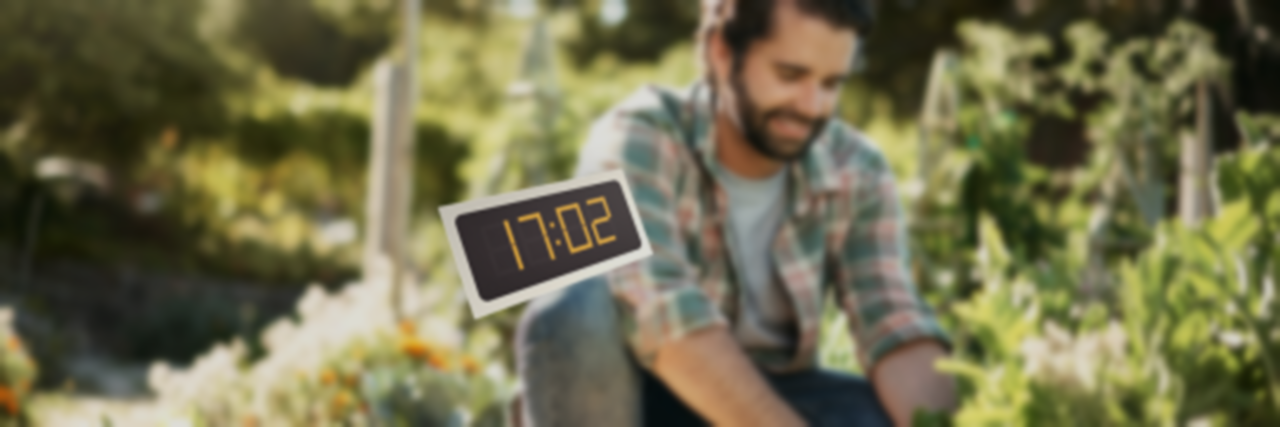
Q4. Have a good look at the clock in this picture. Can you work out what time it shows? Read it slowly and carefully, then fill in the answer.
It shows 17:02
